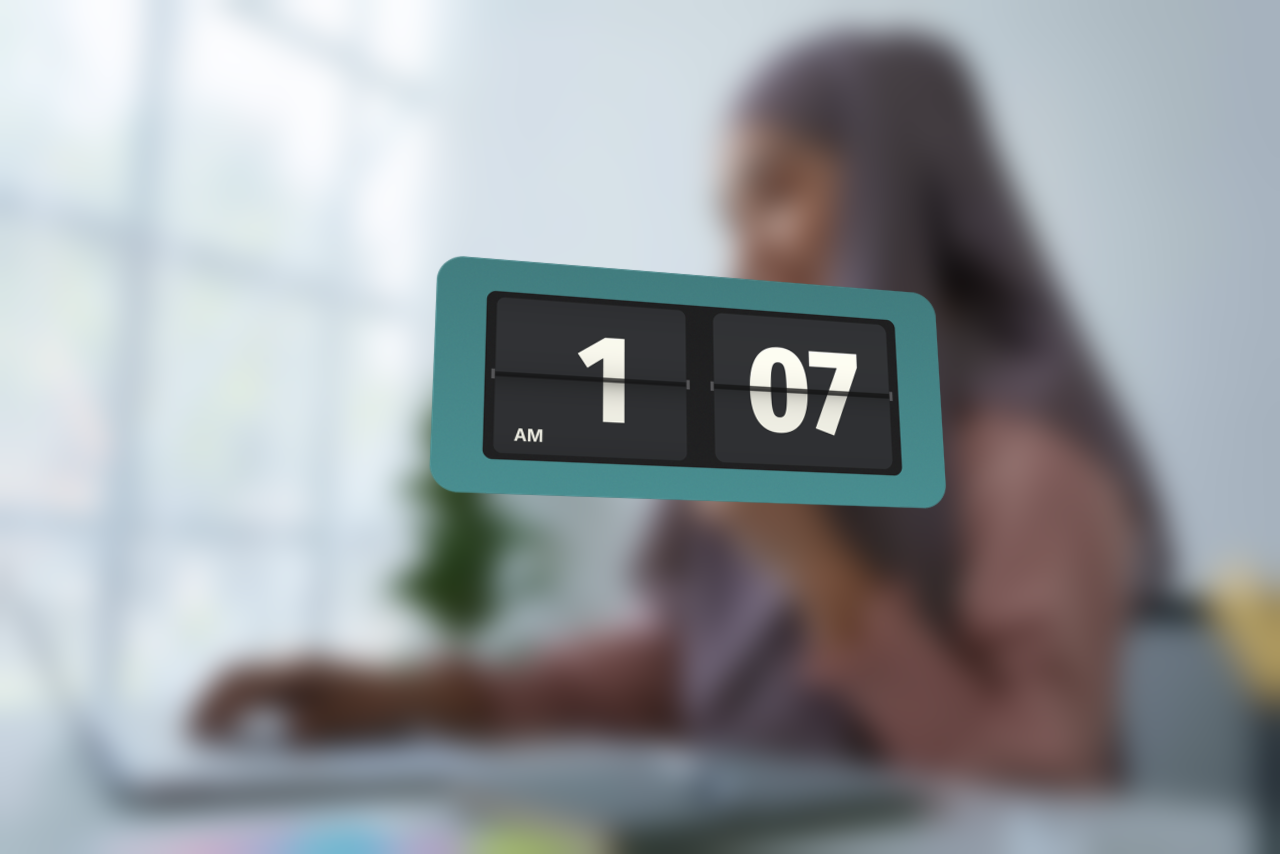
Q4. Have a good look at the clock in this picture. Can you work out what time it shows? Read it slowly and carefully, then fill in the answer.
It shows 1:07
